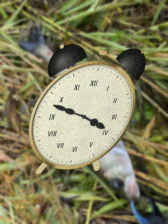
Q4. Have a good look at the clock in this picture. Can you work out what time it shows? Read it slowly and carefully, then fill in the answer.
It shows 3:48
